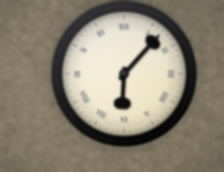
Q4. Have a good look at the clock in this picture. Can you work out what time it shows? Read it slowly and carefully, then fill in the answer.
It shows 6:07
